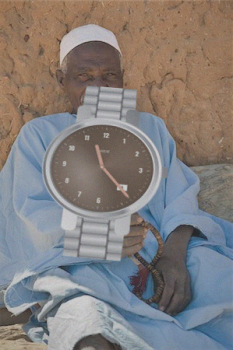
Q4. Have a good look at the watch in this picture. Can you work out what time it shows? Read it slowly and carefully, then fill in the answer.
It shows 11:23
